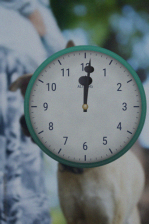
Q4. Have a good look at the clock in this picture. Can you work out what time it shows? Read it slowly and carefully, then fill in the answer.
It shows 12:01
